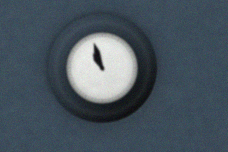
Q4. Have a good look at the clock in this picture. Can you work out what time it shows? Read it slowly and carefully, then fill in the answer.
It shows 10:57
